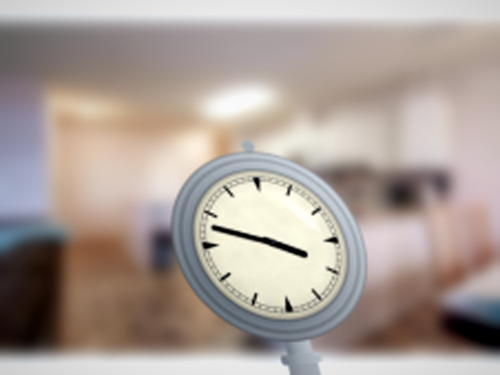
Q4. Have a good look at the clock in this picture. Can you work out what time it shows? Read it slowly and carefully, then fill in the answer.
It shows 3:48
